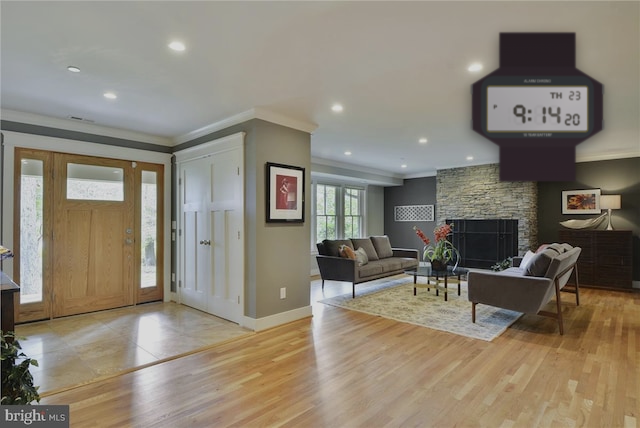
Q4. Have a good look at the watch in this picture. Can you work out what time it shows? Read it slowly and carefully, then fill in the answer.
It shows 9:14:20
